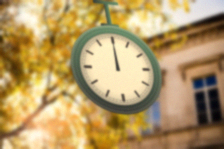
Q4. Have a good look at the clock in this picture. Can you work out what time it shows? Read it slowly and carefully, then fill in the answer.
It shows 12:00
